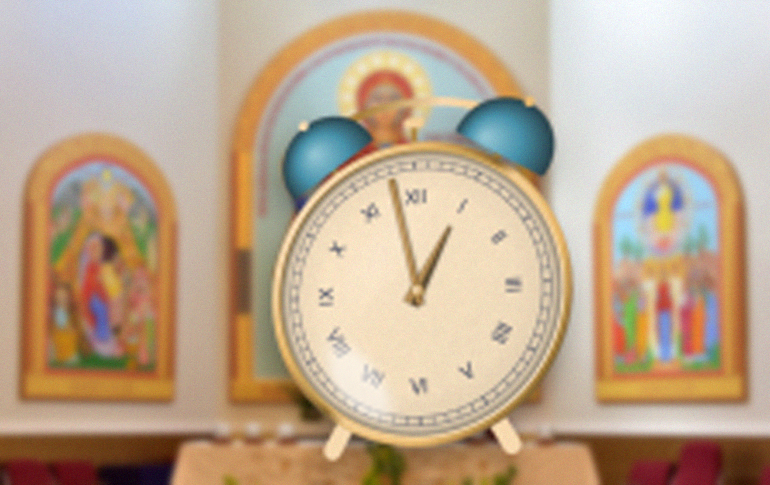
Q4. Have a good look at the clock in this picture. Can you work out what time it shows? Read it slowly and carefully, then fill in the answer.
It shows 12:58
